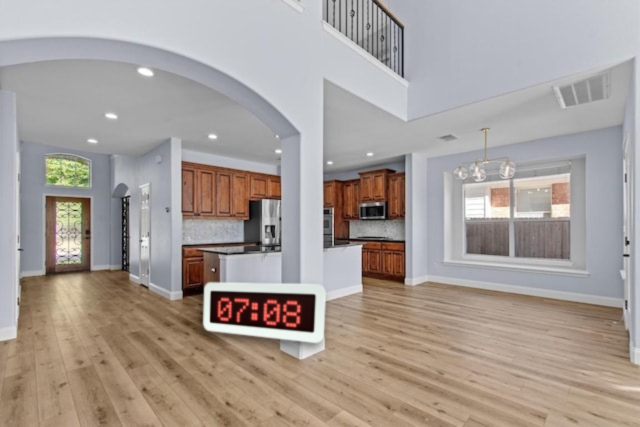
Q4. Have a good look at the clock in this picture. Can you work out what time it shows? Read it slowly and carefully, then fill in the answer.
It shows 7:08
